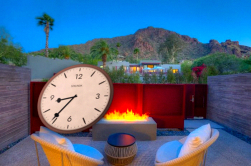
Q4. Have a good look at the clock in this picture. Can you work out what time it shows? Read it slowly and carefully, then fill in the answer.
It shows 8:36
